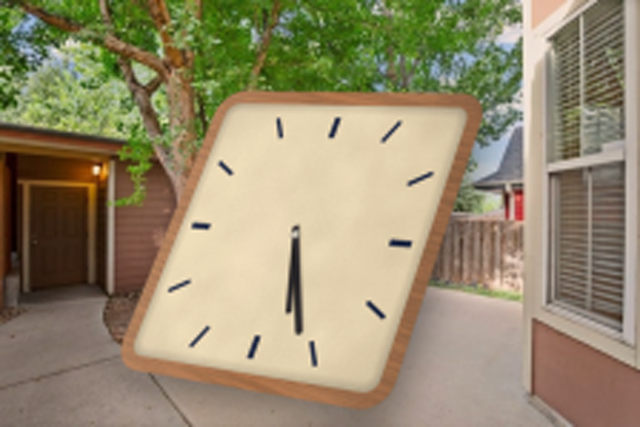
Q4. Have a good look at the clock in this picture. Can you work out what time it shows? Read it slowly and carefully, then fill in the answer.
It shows 5:26
